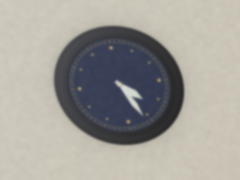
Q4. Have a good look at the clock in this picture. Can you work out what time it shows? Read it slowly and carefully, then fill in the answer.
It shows 4:26
